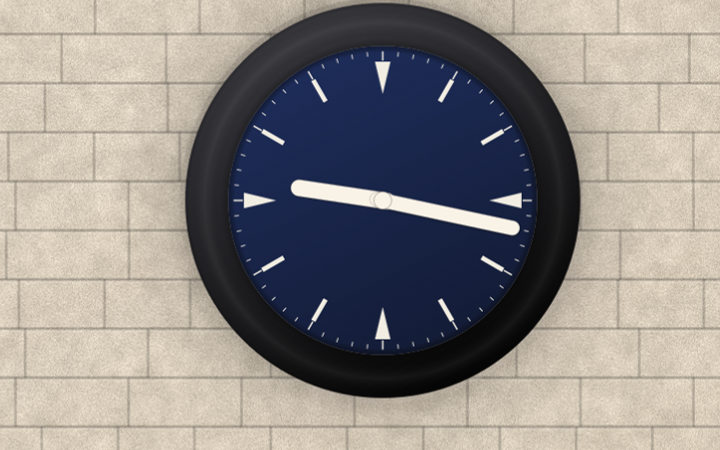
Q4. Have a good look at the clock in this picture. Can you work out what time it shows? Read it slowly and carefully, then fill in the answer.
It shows 9:17
